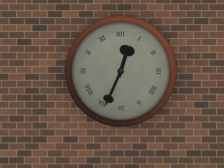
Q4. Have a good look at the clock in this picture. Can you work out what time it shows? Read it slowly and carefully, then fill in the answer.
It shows 12:34
